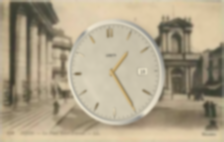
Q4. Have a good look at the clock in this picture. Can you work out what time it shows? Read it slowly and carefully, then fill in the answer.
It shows 1:25
